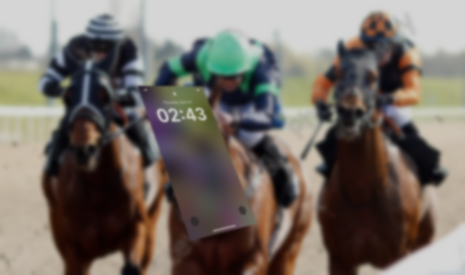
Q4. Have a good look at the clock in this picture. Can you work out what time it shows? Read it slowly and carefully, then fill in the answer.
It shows 2:43
